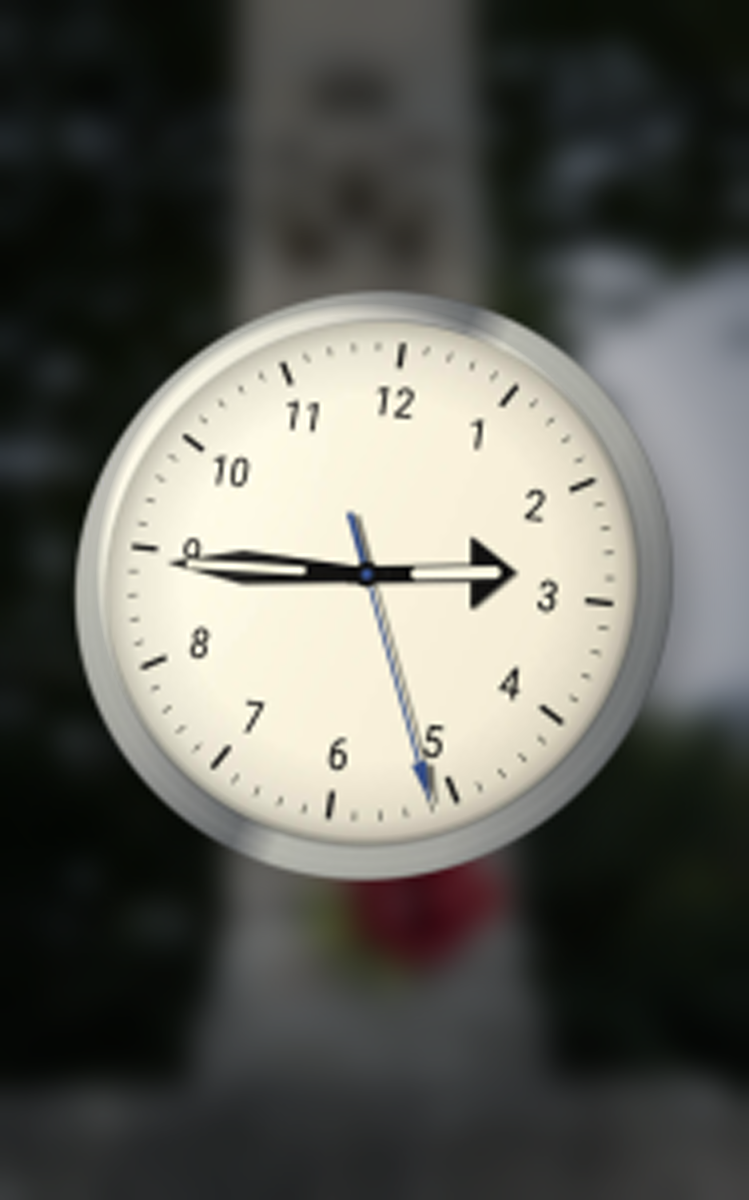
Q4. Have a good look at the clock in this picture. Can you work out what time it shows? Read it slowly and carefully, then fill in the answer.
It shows 2:44:26
